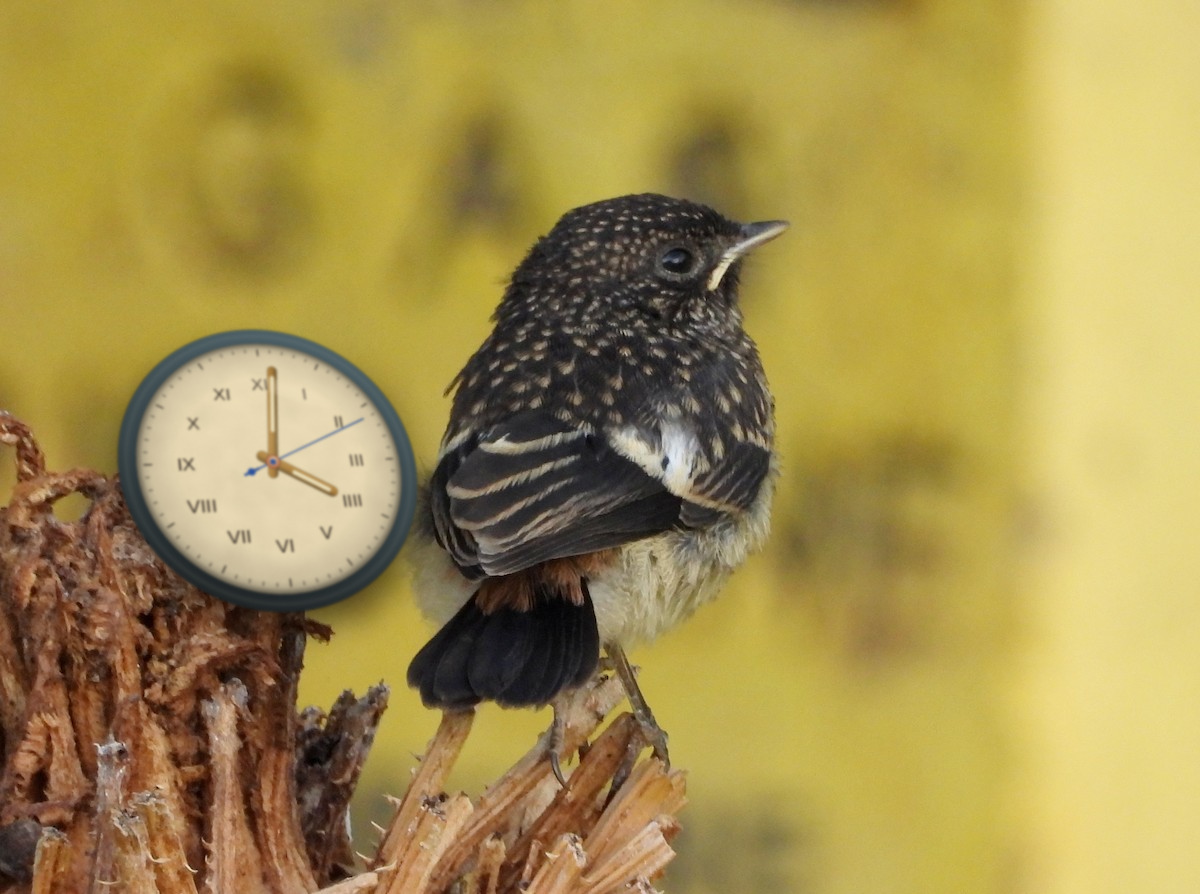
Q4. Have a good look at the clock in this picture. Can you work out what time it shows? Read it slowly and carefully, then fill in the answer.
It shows 4:01:11
